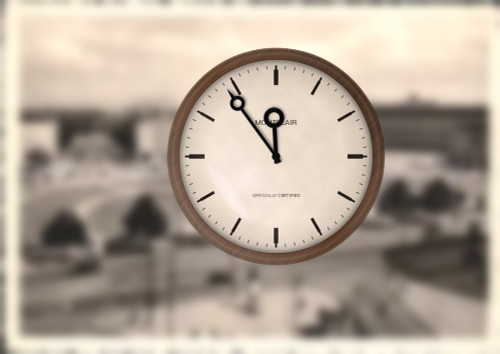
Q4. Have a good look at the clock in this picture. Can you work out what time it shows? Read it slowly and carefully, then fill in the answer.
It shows 11:54
